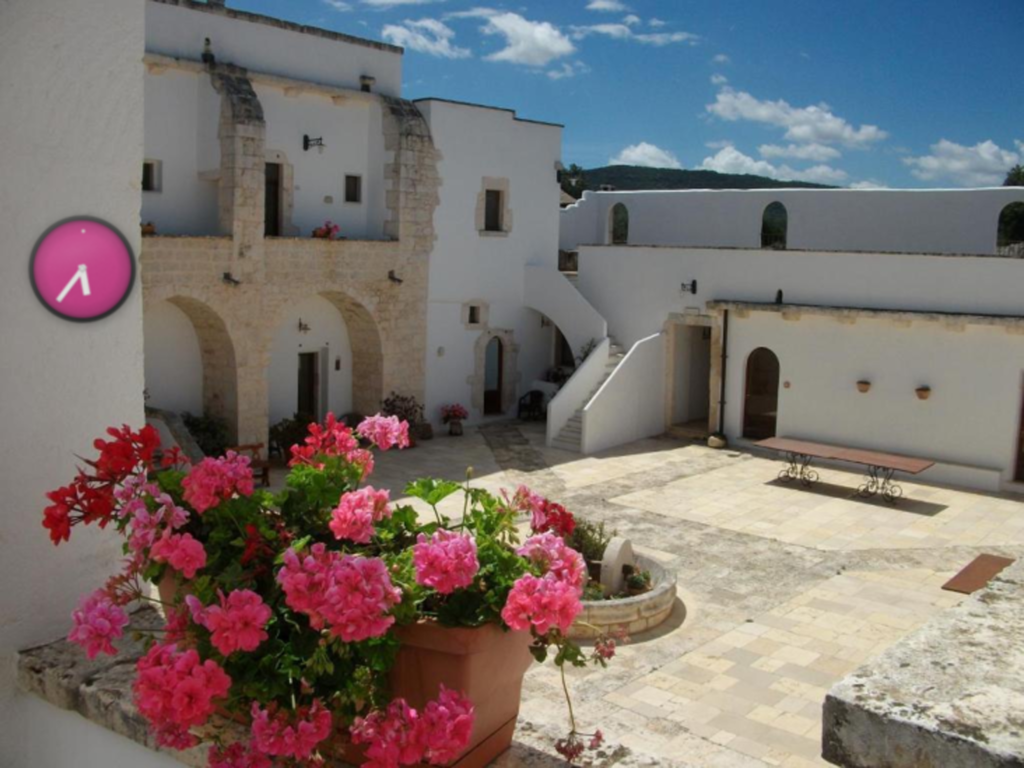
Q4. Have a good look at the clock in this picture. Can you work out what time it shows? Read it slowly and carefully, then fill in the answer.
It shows 5:36
